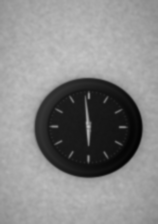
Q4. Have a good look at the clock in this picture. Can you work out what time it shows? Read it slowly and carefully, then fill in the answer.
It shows 5:59
